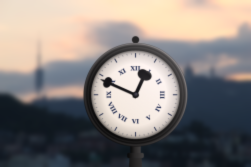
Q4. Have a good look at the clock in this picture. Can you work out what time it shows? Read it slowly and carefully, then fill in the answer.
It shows 12:49
